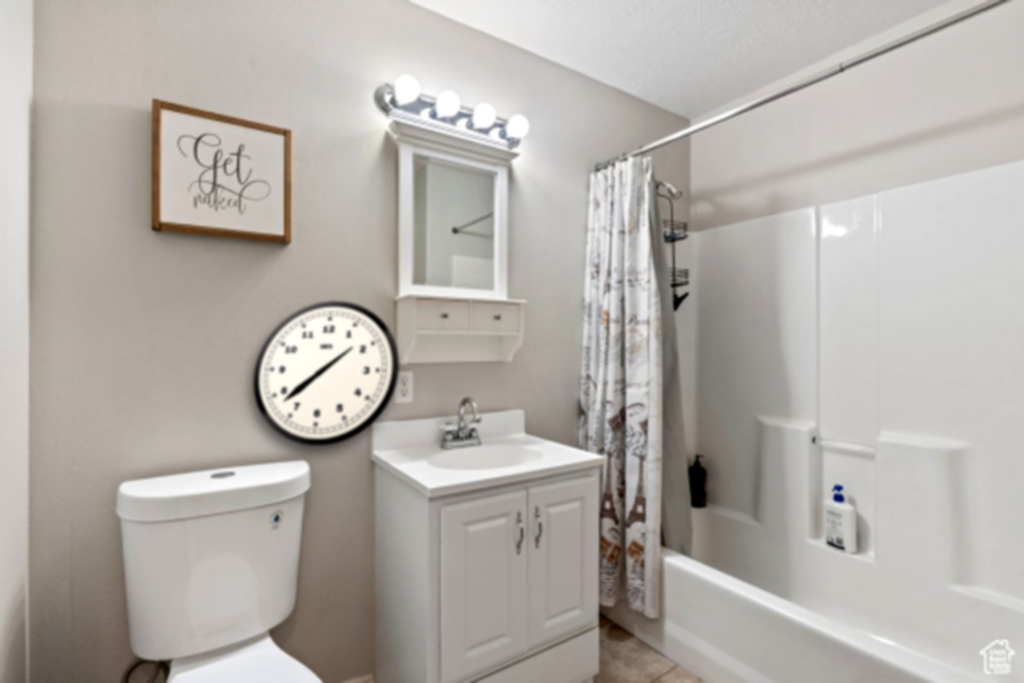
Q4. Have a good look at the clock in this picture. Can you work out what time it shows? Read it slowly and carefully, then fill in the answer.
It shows 1:38
